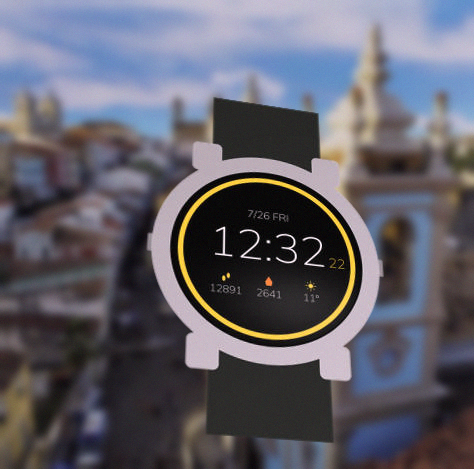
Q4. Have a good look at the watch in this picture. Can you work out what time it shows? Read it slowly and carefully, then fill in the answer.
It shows 12:32:22
